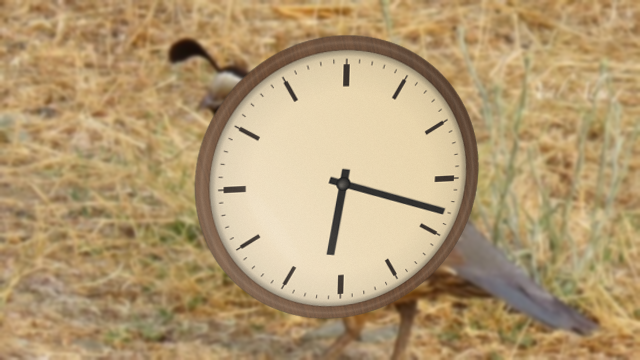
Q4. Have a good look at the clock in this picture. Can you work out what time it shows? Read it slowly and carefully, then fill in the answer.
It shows 6:18
